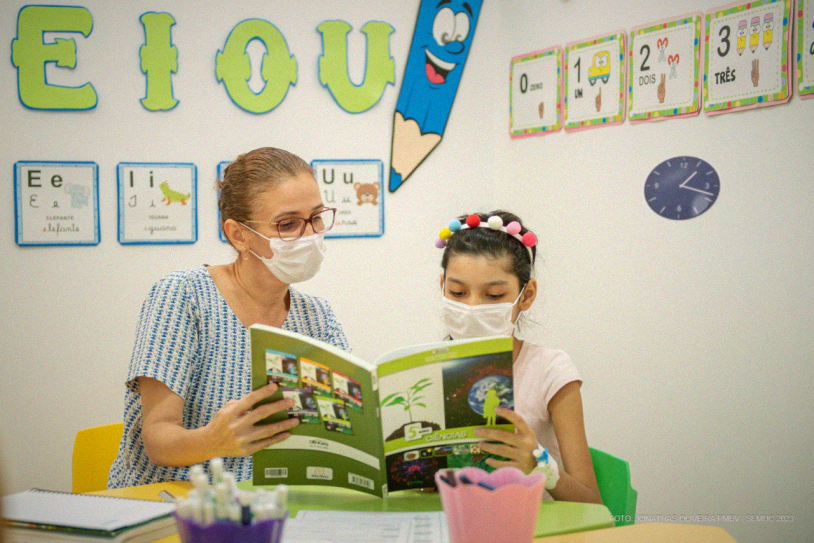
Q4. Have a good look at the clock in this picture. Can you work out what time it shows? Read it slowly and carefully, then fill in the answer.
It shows 1:18
